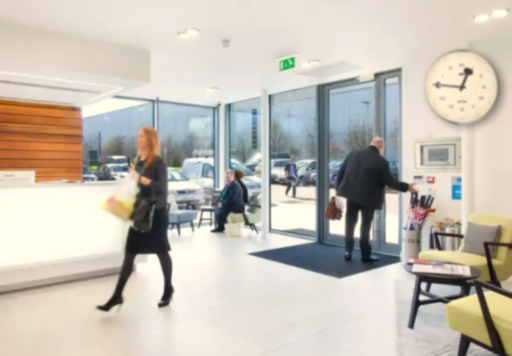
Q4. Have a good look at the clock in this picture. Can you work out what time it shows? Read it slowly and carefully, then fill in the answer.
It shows 12:46
